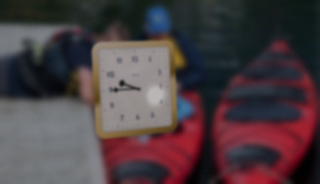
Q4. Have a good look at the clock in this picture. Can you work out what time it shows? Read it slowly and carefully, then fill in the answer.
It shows 9:45
